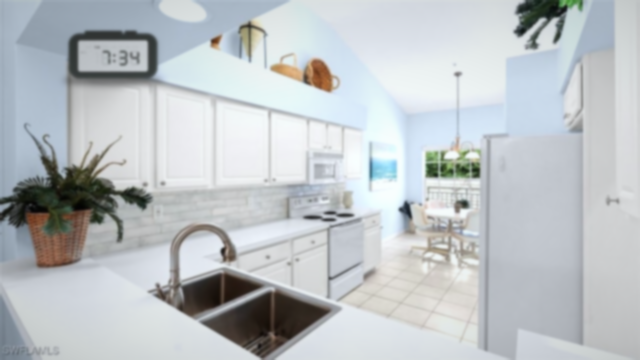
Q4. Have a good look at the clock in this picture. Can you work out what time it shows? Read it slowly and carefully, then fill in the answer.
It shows 7:34
